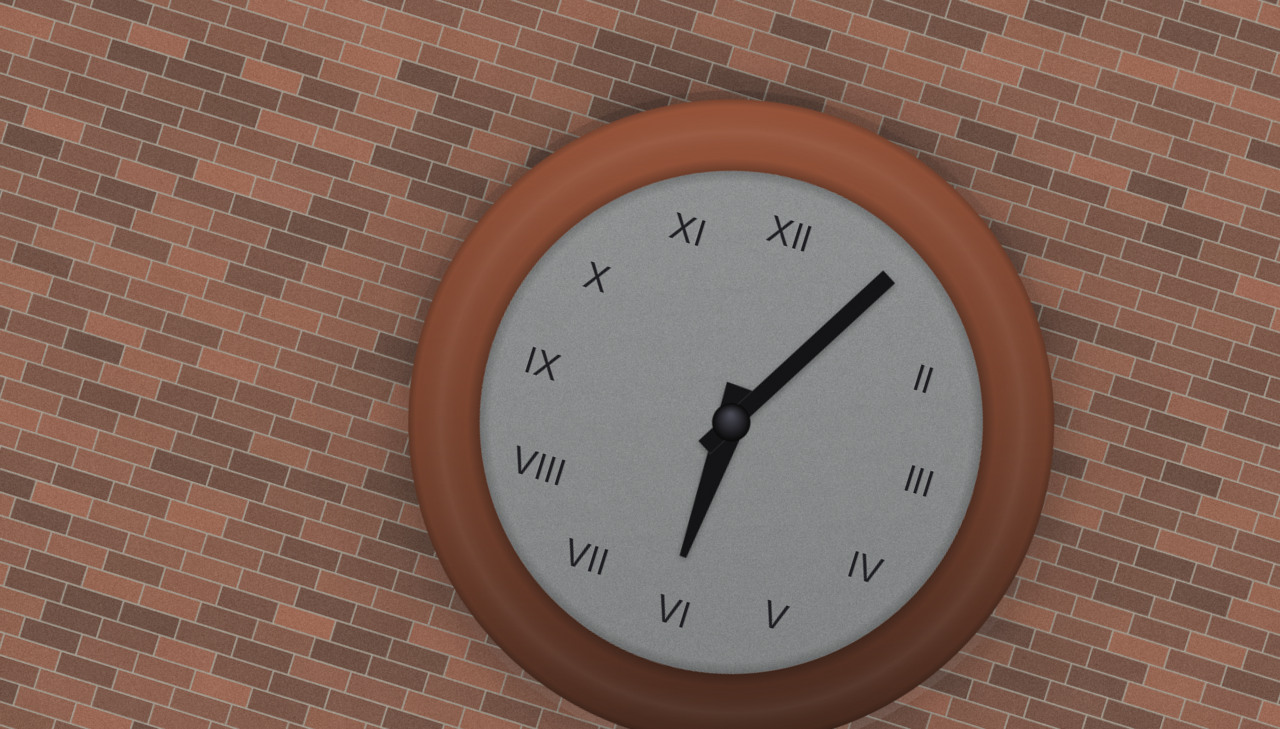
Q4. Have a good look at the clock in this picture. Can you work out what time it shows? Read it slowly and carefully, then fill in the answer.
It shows 6:05
